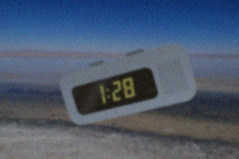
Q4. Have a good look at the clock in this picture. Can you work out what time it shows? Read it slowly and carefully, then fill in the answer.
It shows 1:28
